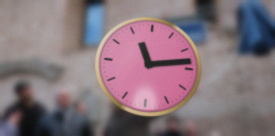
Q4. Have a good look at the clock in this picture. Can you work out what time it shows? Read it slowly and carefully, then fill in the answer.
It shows 11:13
